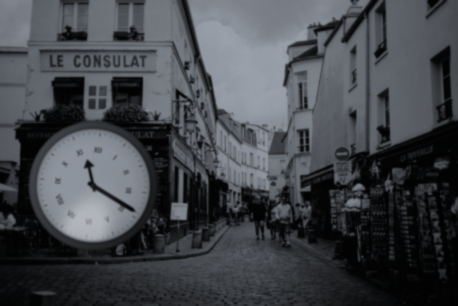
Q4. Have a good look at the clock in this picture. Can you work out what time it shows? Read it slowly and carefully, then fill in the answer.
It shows 11:19
